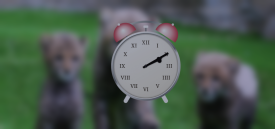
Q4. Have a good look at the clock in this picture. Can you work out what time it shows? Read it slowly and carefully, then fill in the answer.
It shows 2:10
